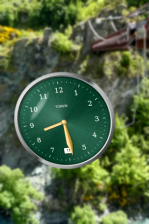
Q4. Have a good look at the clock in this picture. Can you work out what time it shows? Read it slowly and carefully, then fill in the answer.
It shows 8:29
